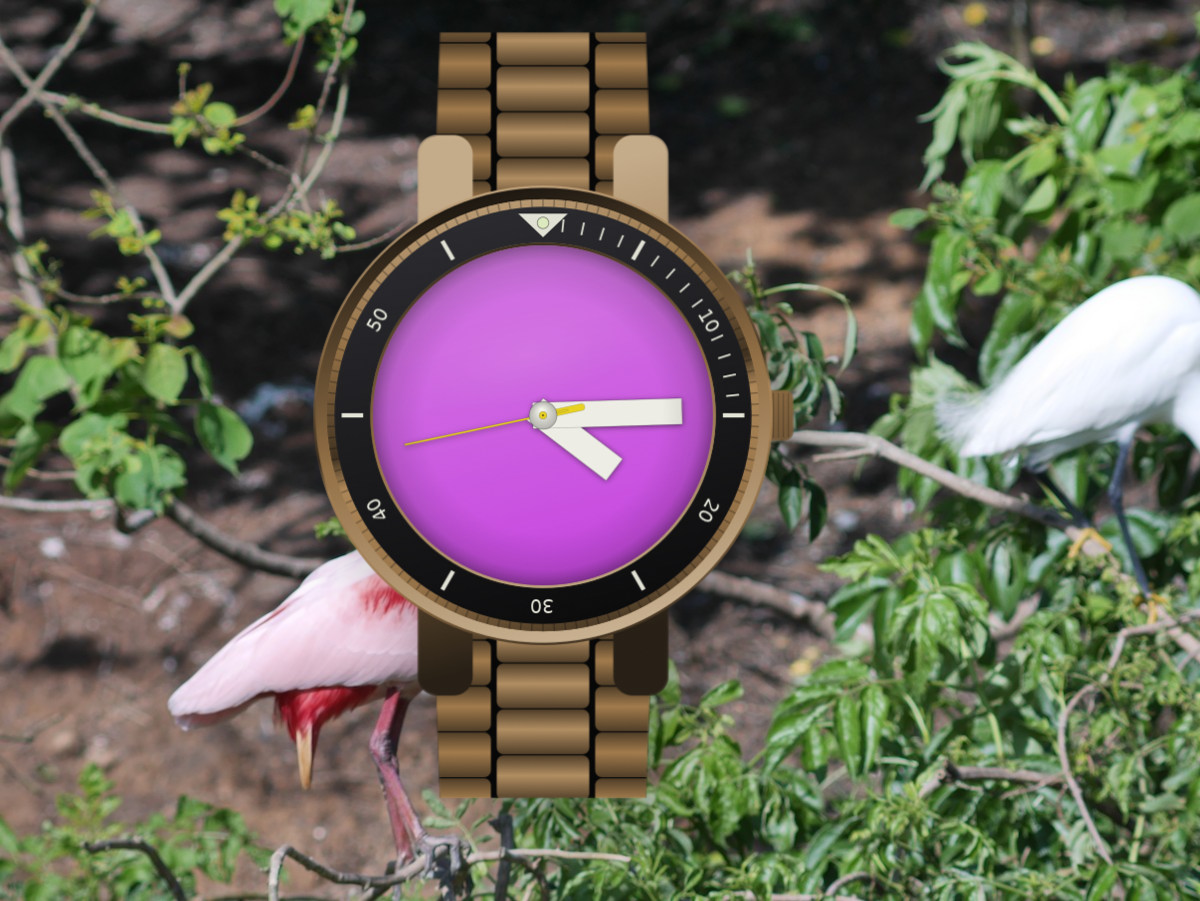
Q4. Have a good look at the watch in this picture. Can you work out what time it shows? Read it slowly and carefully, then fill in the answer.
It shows 4:14:43
